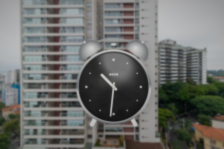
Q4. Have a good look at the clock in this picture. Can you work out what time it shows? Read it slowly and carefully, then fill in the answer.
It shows 10:31
